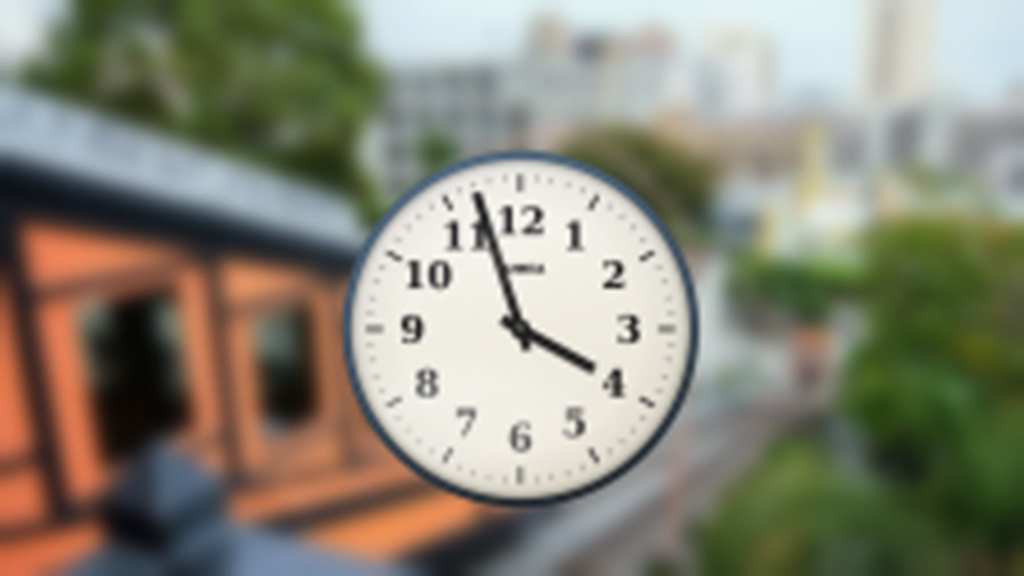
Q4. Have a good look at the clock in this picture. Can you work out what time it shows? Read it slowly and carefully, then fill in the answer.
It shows 3:57
